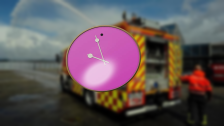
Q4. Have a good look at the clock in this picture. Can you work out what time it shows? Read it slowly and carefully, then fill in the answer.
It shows 9:58
